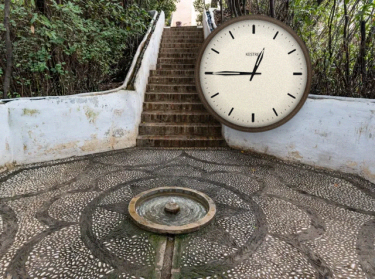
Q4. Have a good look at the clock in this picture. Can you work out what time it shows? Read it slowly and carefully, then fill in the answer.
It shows 12:45
